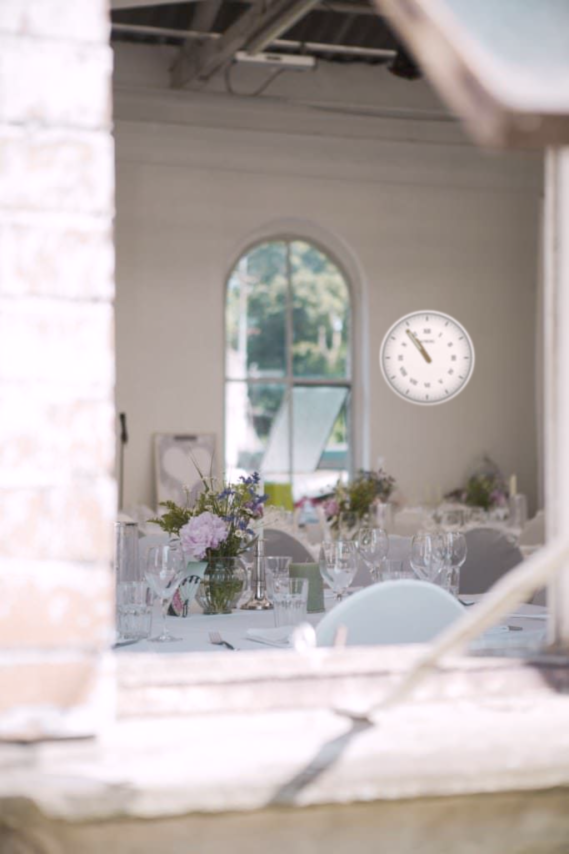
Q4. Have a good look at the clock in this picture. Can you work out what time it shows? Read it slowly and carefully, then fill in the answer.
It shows 10:54
